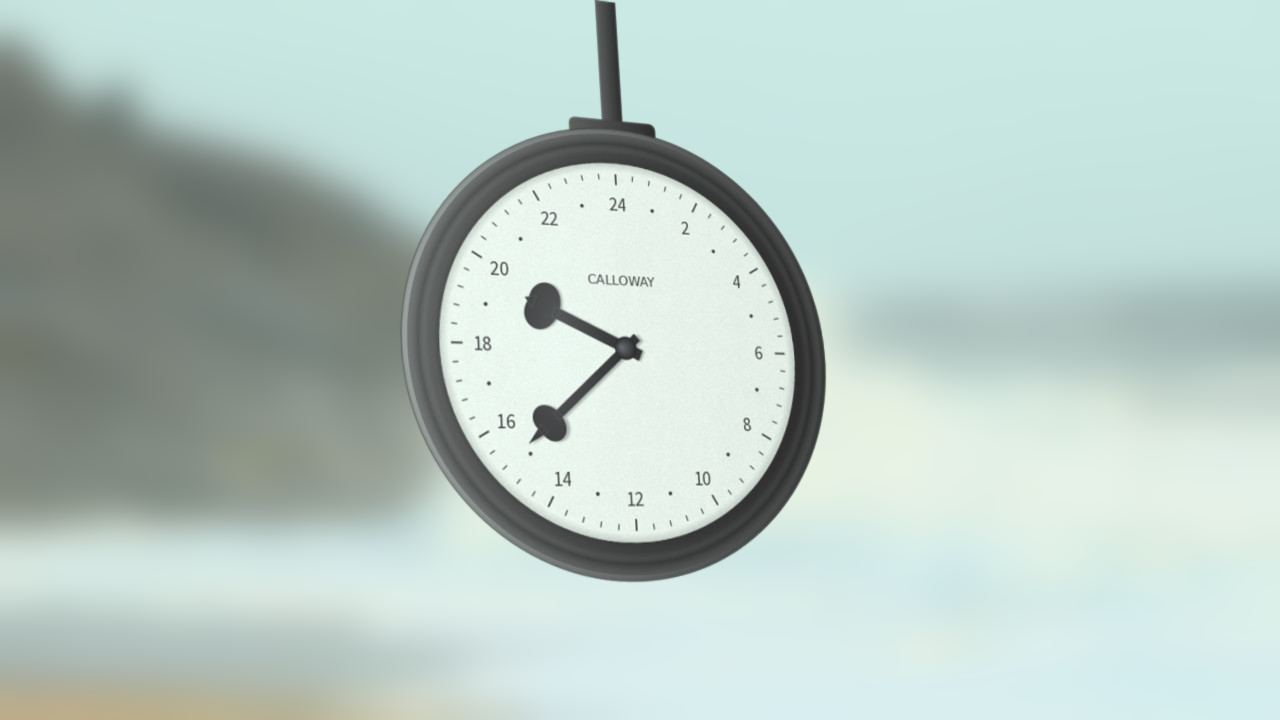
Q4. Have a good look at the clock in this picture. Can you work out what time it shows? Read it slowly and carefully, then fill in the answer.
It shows 19:38
